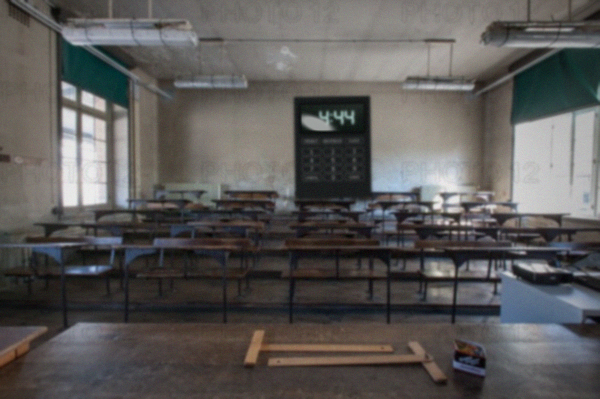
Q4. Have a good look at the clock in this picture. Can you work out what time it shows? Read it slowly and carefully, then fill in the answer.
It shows 4:44
